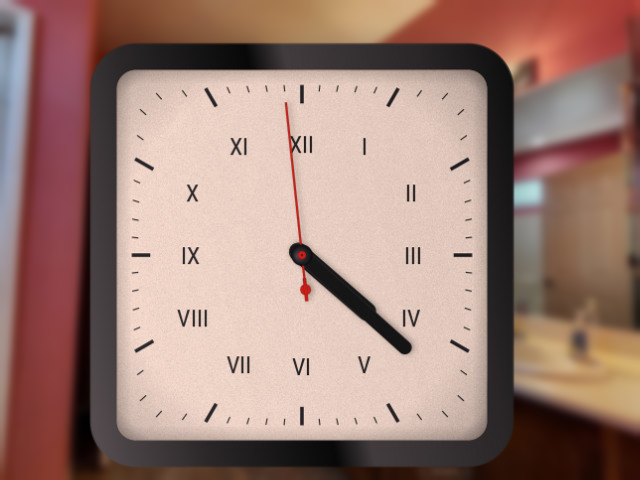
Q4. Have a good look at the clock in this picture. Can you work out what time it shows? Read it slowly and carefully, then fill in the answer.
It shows 4:21:59
